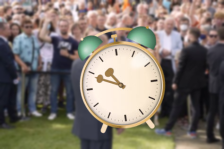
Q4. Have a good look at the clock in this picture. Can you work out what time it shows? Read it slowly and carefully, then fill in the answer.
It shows 10:49
